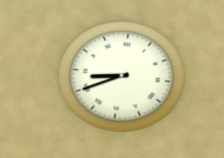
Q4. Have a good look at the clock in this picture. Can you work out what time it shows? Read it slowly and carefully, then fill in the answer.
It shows 8:40
